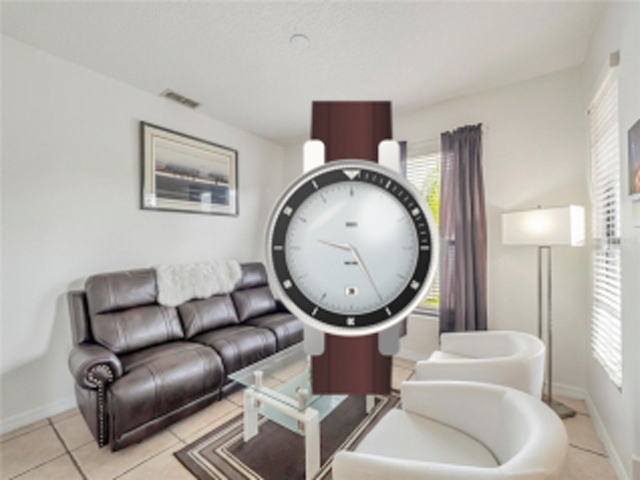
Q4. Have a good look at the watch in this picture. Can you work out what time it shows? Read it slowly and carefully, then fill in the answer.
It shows 9:25
